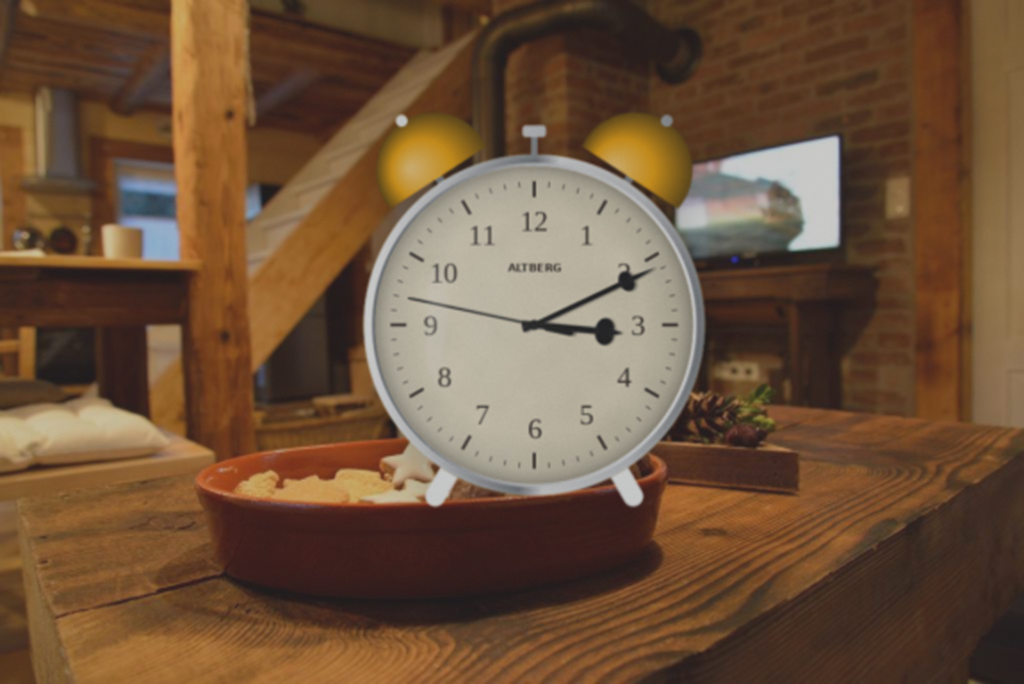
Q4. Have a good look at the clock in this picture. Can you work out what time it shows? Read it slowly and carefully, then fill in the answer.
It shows 3:10:47
